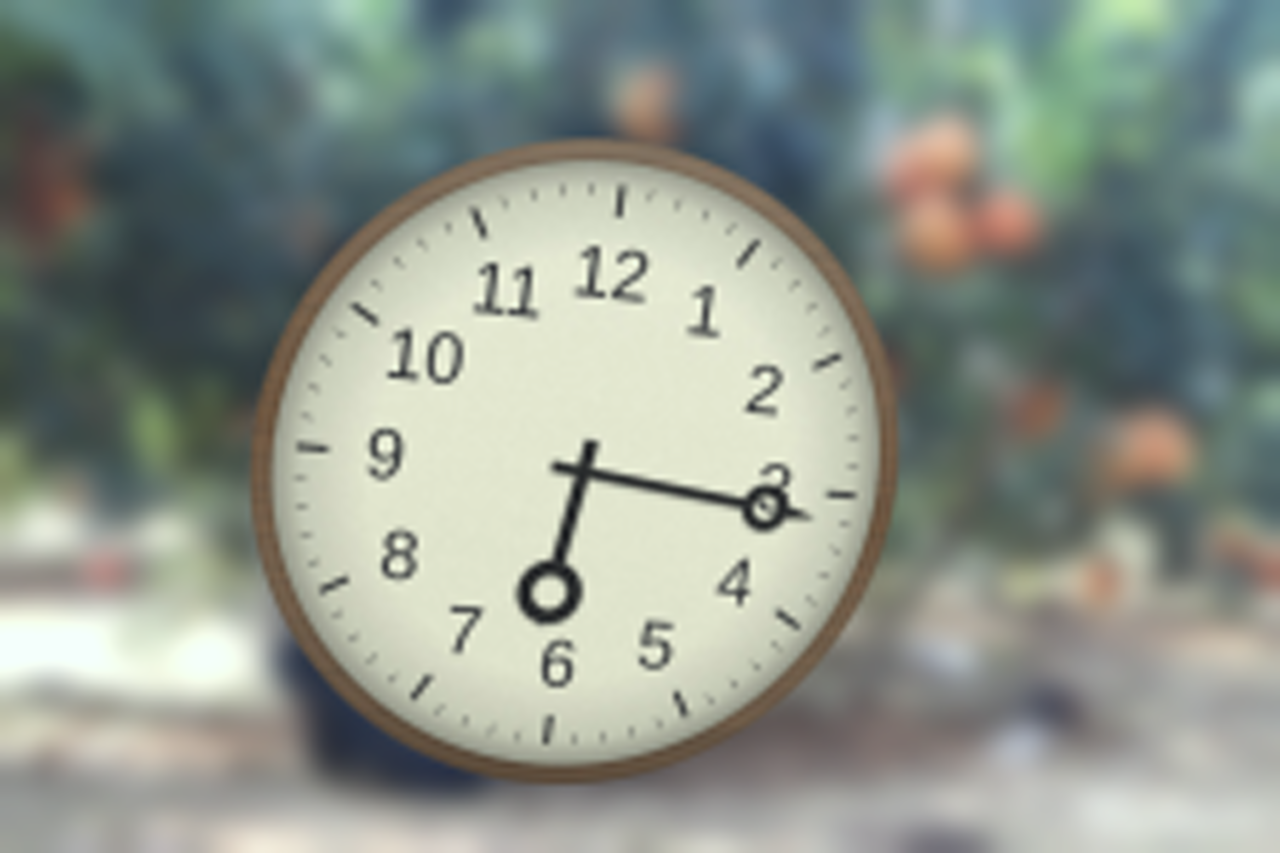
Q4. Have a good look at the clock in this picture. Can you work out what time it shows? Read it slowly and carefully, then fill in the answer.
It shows 6:16
